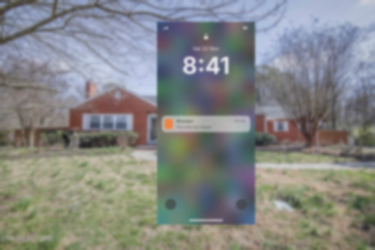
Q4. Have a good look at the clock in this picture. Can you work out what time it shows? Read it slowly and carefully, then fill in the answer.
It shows 8:41
